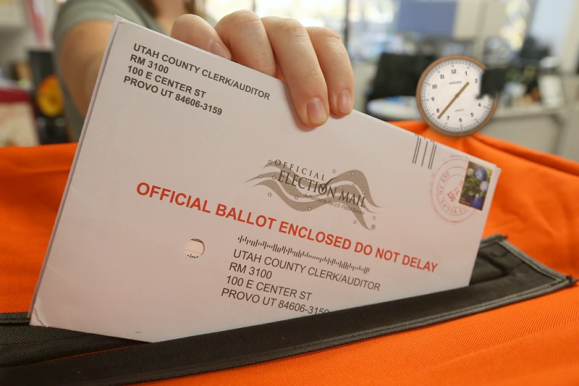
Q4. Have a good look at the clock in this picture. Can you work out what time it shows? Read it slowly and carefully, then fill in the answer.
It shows 1:38
